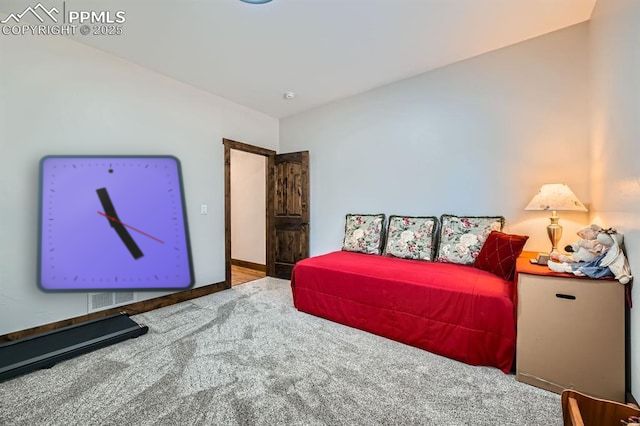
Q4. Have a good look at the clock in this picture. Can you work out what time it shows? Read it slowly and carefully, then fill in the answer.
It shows 11:25:20
